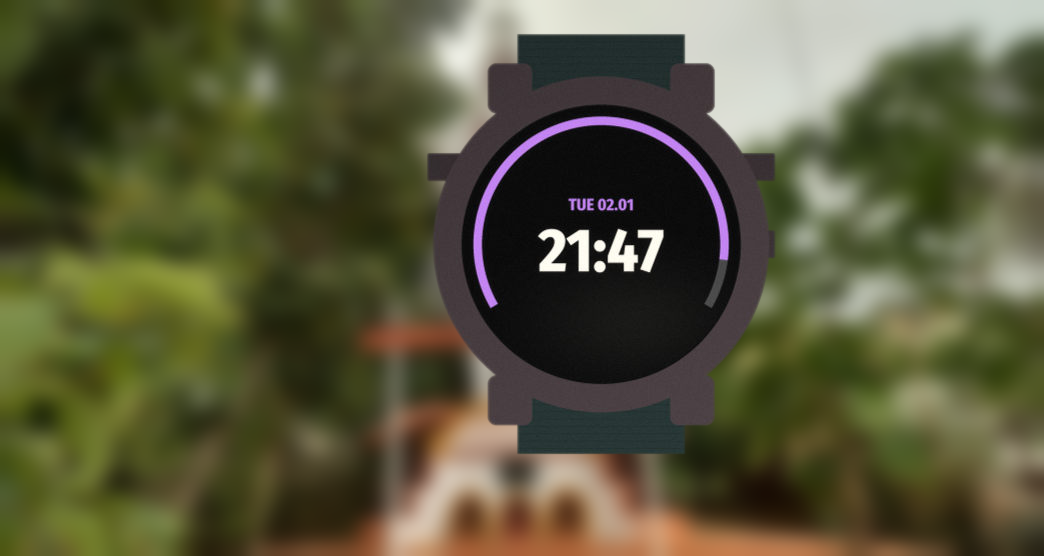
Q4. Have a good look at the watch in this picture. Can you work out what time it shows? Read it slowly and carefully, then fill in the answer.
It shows 21:47
